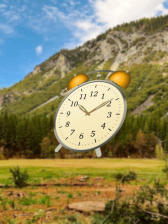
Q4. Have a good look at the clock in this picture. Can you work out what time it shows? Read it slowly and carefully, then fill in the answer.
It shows 10:09
